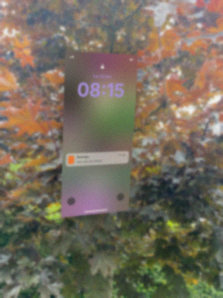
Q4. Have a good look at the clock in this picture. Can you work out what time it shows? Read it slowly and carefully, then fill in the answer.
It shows 8:15
